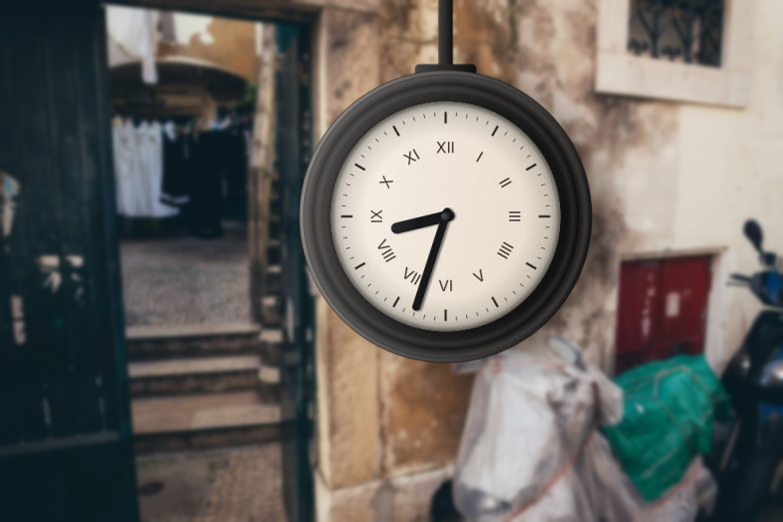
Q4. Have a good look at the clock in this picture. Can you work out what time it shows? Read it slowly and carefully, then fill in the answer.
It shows 8:33
